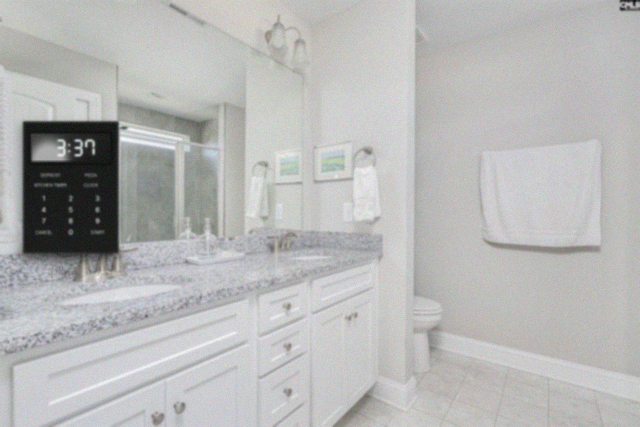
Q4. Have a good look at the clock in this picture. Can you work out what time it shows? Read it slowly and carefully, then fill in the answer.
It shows 3:37
